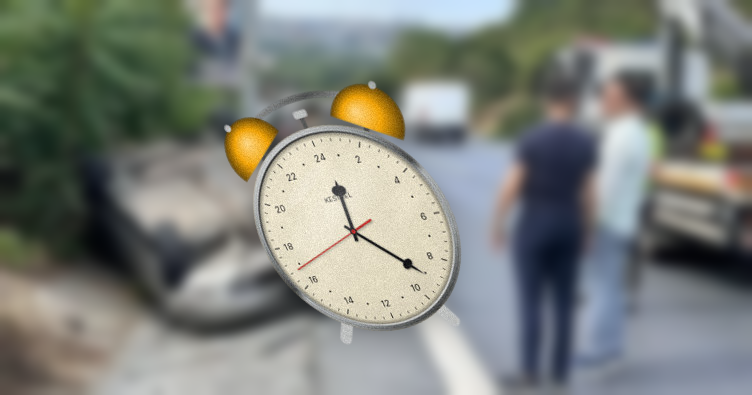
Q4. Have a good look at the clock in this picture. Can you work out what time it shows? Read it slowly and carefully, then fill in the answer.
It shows 0:22:42
